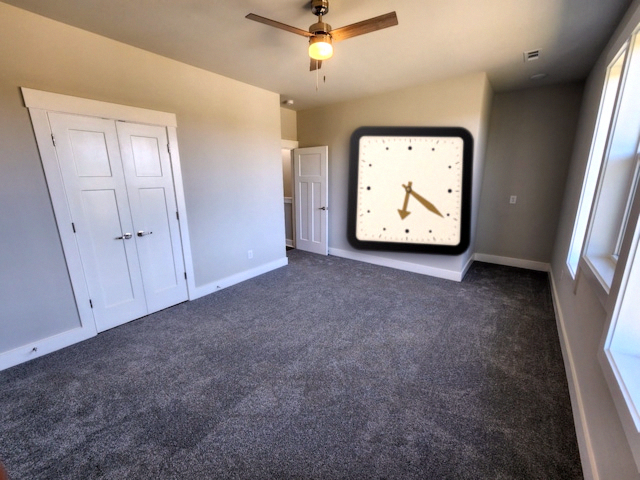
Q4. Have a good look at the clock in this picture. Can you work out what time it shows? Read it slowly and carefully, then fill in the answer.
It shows 6:21
